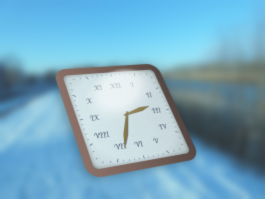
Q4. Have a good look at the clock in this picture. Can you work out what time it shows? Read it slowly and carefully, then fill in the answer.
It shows 2:34
